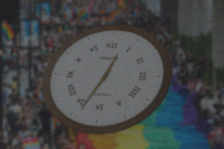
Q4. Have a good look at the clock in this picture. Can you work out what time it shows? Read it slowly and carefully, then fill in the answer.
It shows 12:34
